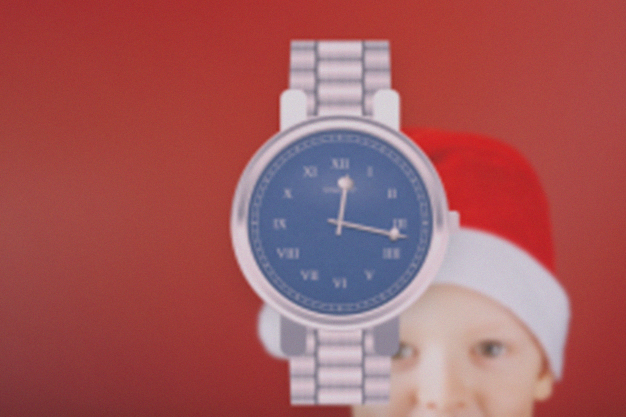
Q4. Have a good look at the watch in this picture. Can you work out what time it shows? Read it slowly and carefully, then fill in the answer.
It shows 12:17
